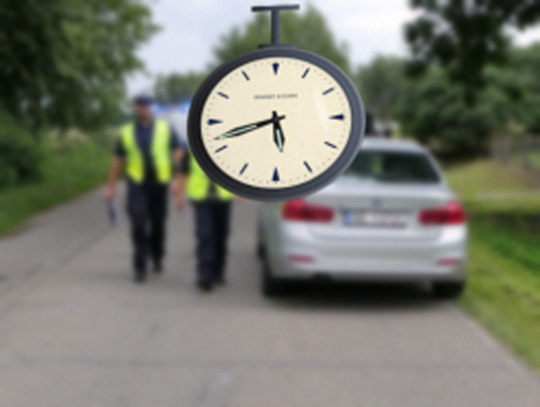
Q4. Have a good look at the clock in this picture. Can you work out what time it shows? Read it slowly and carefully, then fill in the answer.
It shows 5:42
